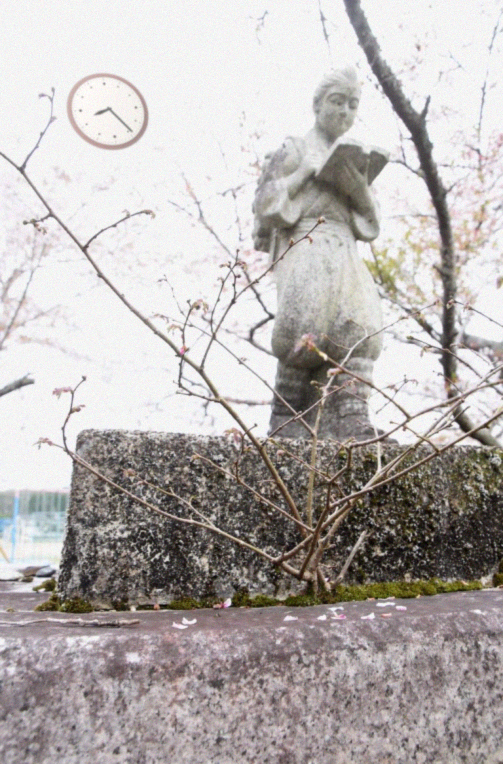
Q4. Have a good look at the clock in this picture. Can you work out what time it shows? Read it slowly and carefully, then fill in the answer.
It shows 8:24
